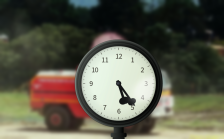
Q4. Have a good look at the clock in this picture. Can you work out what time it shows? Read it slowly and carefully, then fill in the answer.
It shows 5:24
